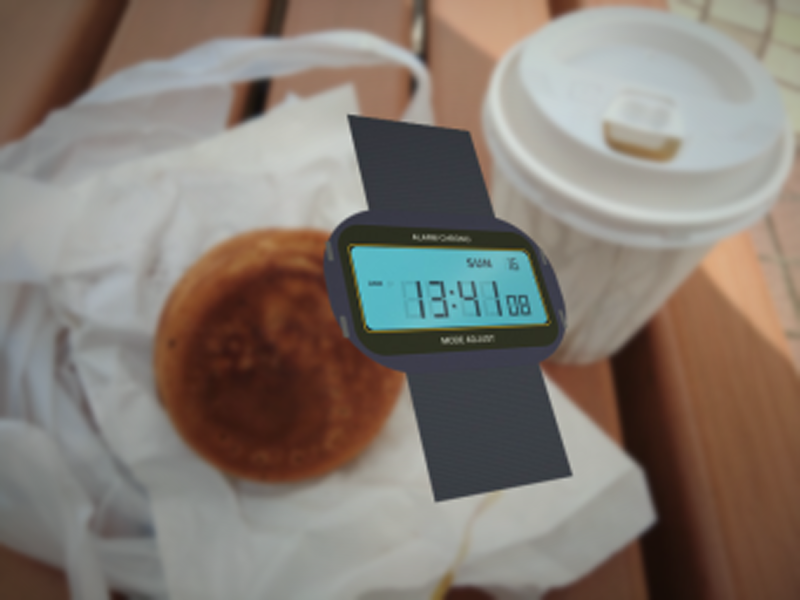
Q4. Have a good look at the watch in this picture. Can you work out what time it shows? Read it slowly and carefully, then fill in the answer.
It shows 13:41:08
